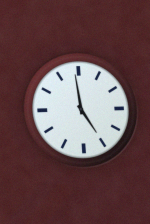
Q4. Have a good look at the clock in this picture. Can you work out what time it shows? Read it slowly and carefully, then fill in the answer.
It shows 4:59
